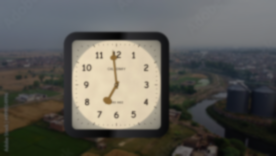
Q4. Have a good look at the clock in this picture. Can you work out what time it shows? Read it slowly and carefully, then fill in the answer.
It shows 6:59
